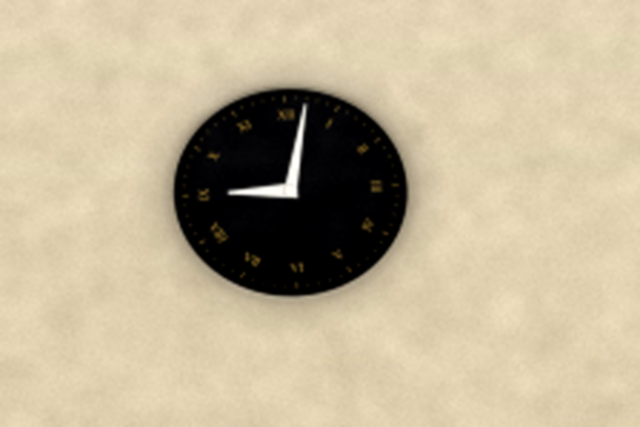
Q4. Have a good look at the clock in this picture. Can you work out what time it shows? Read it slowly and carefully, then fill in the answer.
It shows 9:02
